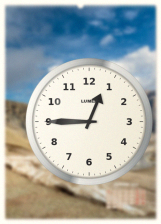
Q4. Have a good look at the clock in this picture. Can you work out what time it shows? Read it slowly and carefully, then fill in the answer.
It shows 12:45
